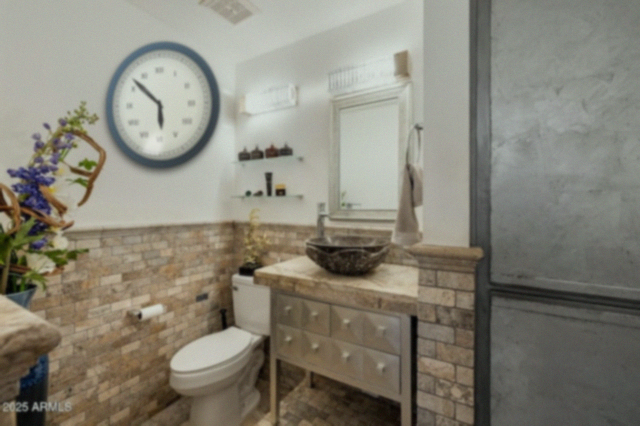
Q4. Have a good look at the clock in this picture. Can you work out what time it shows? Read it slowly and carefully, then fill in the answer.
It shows 5:52
